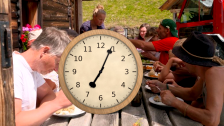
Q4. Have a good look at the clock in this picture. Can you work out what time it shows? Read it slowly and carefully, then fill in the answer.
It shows 7:04
